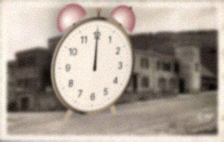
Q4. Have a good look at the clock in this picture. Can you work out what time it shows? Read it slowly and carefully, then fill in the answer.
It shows 12:00
